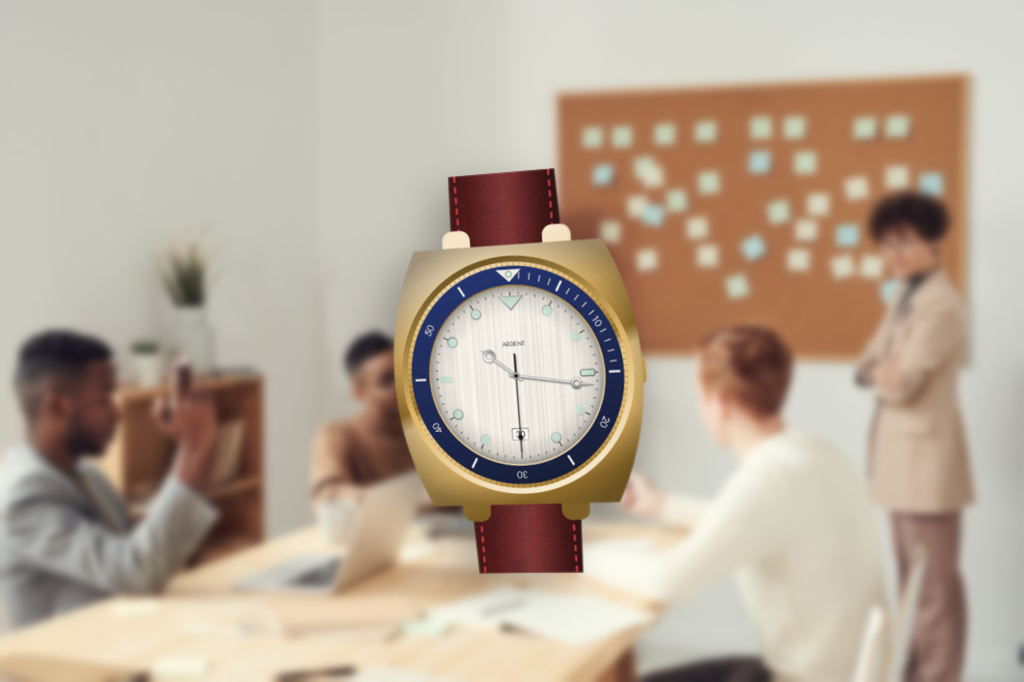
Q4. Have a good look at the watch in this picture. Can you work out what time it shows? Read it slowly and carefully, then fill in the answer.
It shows 10:16:30
